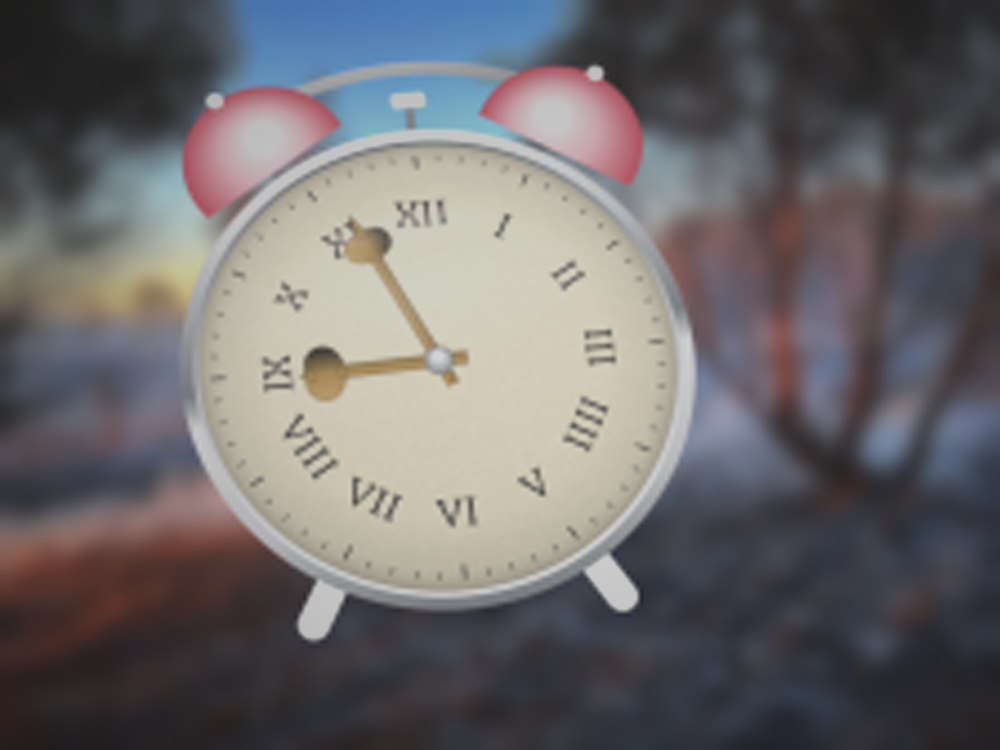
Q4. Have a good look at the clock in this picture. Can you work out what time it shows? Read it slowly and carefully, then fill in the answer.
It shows 8:56
